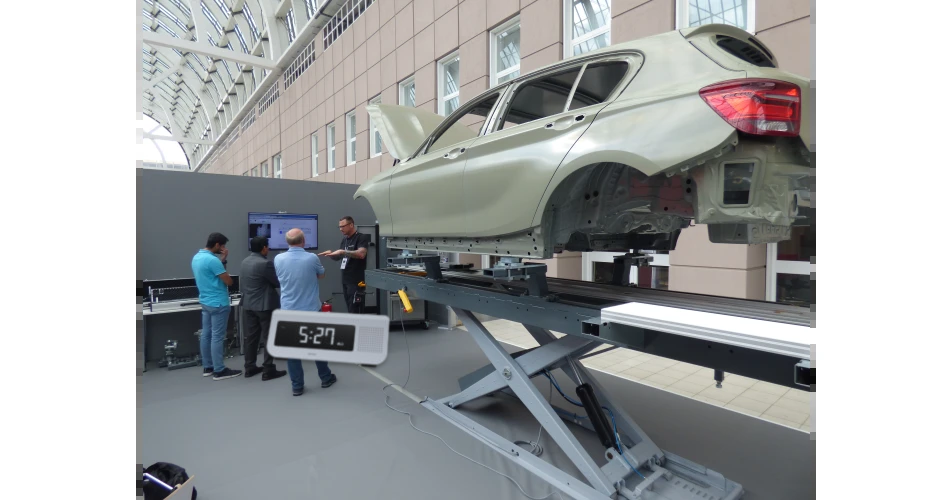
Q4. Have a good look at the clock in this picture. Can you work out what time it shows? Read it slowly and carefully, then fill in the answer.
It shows 5:27
